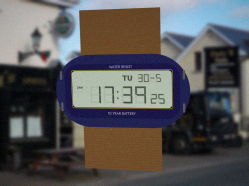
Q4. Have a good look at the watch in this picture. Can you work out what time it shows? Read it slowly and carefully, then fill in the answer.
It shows 17:39:25
